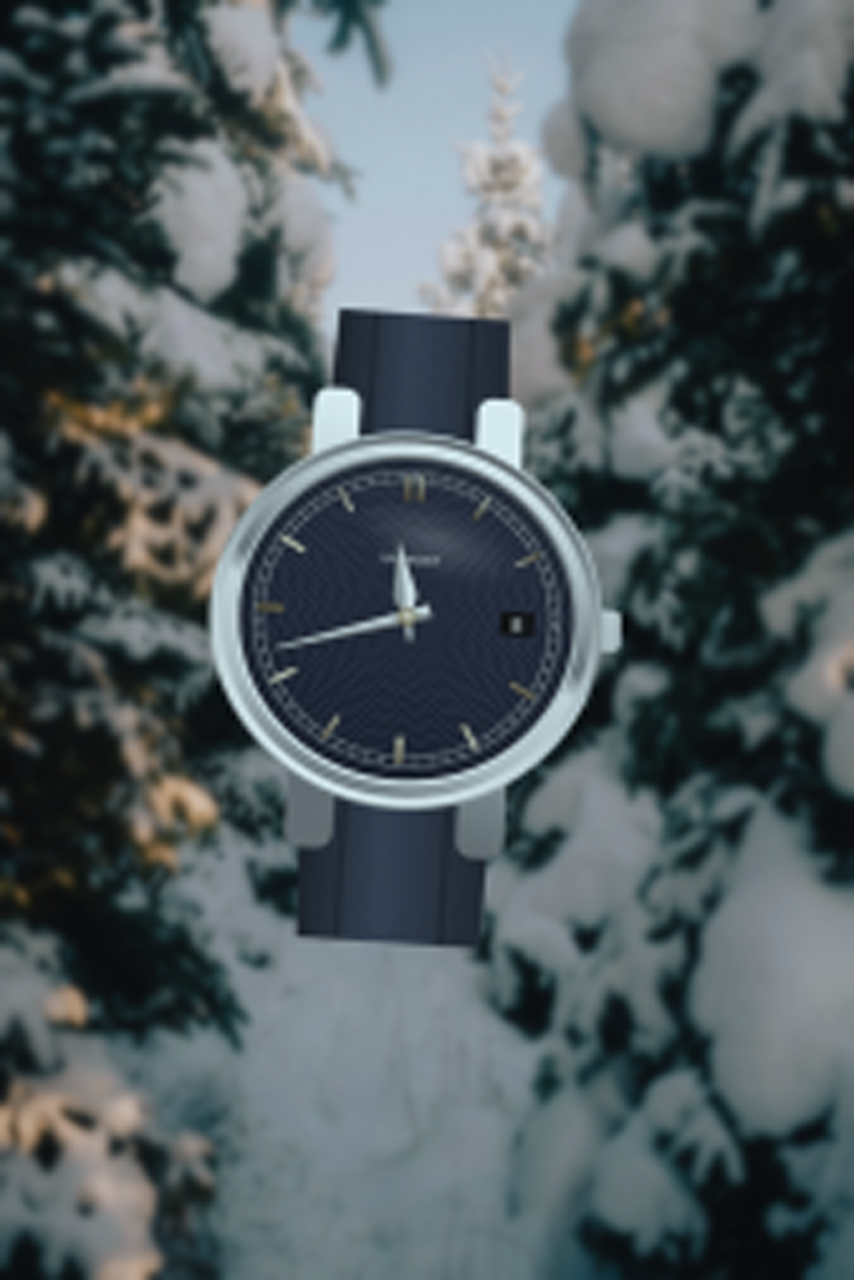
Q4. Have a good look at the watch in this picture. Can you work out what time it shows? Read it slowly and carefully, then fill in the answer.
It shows 11:42
